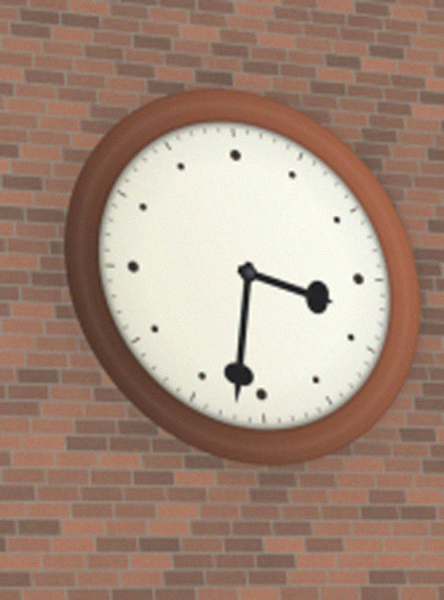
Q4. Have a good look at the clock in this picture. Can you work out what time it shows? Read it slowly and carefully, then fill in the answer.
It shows 3:32
